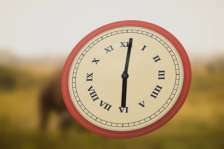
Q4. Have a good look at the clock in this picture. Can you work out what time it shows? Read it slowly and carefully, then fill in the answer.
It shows 6:01
